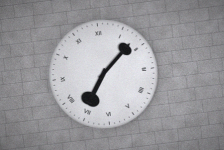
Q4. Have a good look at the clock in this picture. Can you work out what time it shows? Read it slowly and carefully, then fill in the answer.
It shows 7:08
